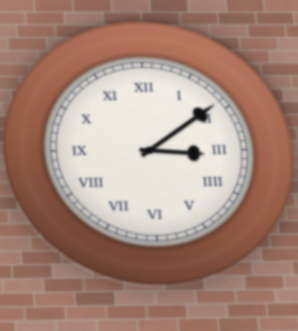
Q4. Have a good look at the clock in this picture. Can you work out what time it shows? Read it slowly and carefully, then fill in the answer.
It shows 3:09
